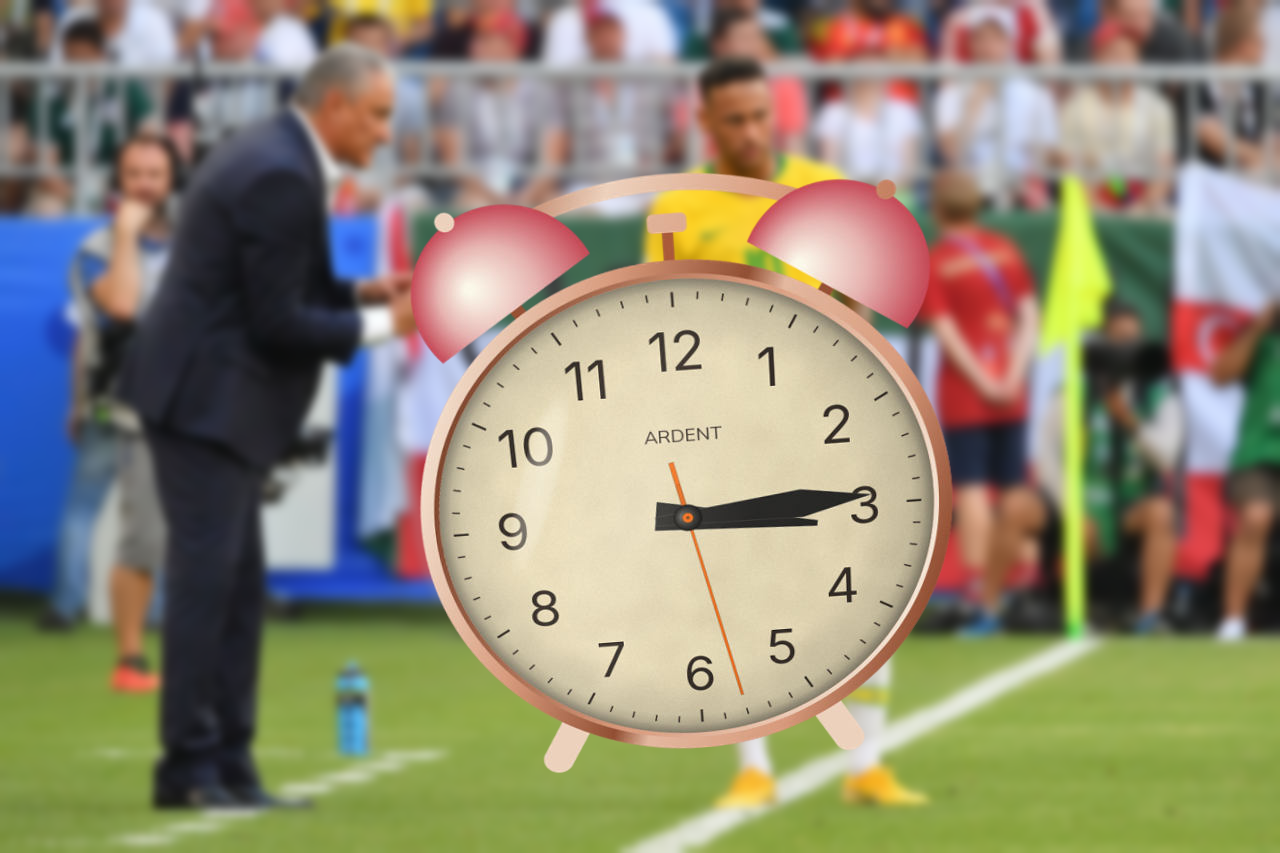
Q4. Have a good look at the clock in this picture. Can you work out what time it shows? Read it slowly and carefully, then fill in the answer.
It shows 3:14:28
